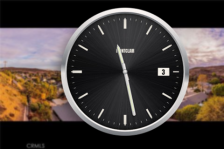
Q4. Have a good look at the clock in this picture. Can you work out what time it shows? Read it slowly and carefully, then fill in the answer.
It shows 11:28
